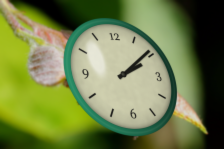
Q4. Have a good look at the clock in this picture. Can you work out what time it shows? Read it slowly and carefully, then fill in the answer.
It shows 2:09
